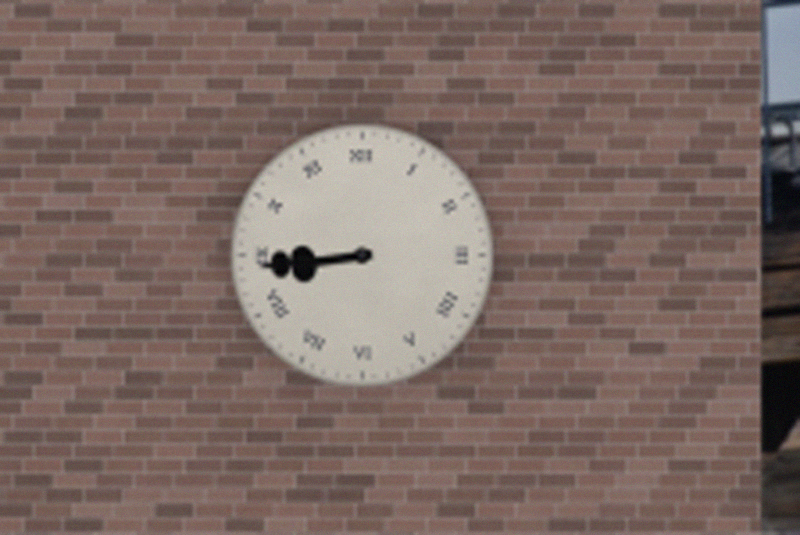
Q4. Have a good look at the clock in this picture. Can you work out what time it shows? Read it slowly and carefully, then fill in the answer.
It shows 8:44
